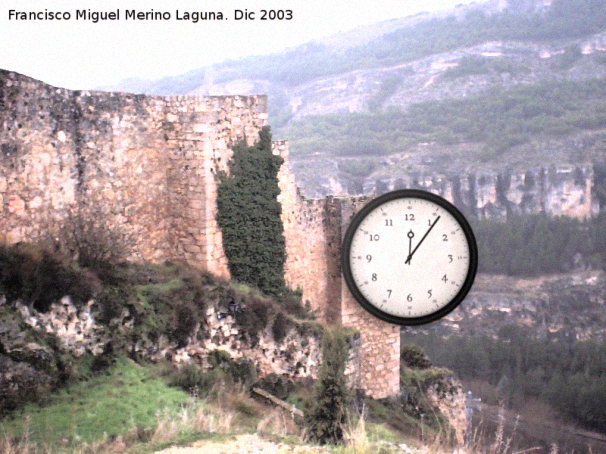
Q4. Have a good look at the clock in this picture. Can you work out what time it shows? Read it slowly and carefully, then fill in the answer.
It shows 12:06
